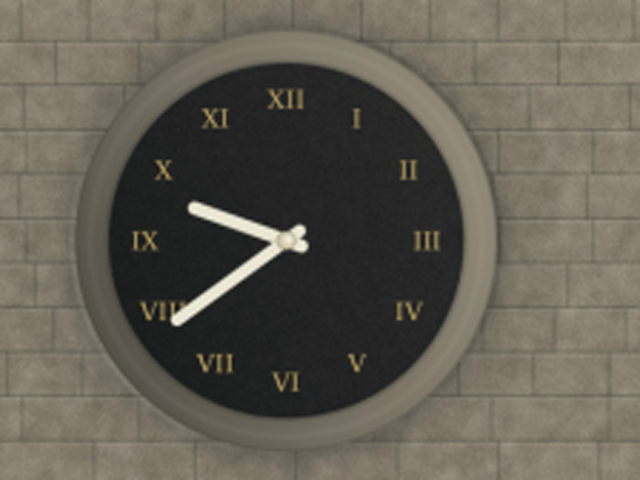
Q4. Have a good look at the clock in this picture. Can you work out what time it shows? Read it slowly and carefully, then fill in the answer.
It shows 9:39
